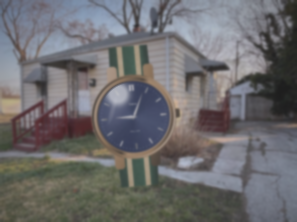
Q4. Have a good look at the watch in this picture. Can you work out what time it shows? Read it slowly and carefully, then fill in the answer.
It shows 9:04
